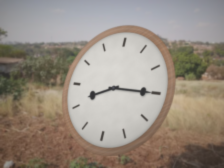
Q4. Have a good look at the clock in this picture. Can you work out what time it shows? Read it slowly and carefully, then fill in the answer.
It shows 8:15
